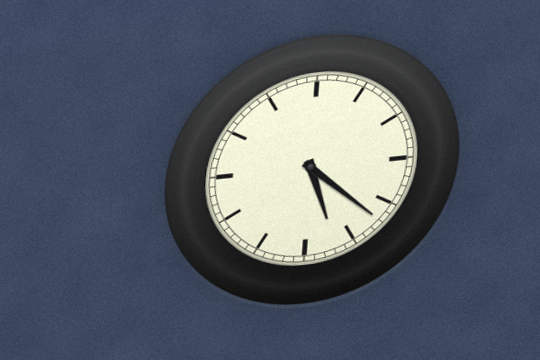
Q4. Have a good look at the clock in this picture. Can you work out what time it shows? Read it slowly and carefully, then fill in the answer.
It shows 5:22
